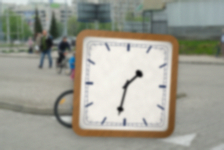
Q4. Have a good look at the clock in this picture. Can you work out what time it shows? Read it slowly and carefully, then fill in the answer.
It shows 1:32
